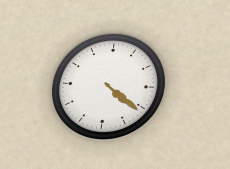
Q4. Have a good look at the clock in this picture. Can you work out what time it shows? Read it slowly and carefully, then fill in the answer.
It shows 4:21
